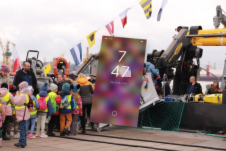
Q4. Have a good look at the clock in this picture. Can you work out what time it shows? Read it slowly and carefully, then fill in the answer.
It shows 7:47
